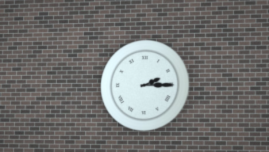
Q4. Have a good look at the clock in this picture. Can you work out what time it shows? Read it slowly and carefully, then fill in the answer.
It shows 2:15
